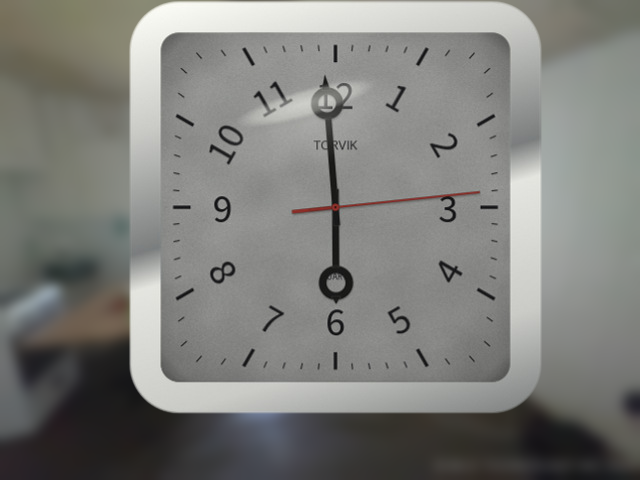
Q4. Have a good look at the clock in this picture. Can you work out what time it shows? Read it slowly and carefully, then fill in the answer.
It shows 5:59:14
